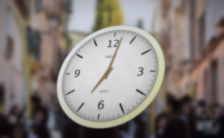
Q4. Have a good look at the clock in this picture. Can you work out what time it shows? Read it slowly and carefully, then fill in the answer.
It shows 7:02
